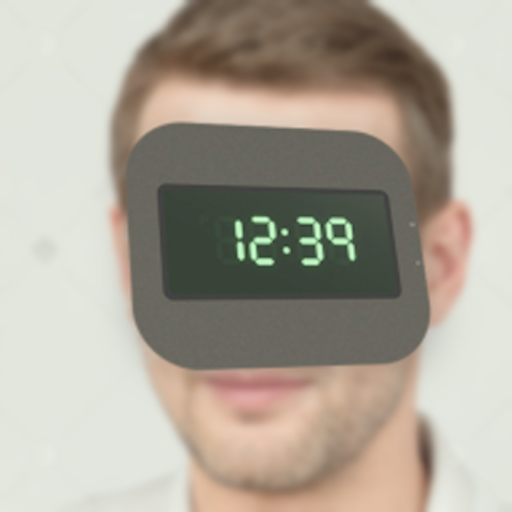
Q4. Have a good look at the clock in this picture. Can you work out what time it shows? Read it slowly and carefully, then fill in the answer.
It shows 12:39
